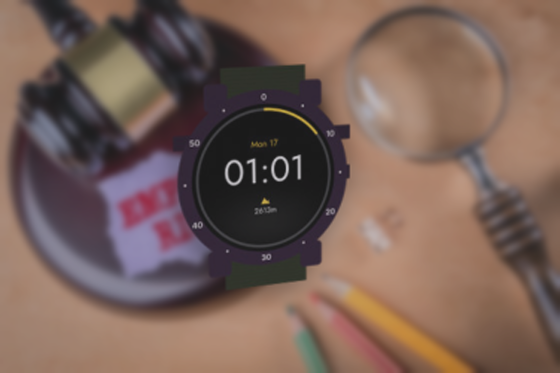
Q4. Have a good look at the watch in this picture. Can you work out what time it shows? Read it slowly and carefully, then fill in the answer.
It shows 1:01
